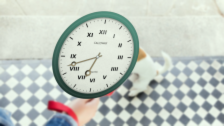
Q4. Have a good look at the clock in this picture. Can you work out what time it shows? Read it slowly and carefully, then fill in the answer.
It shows 6:42
